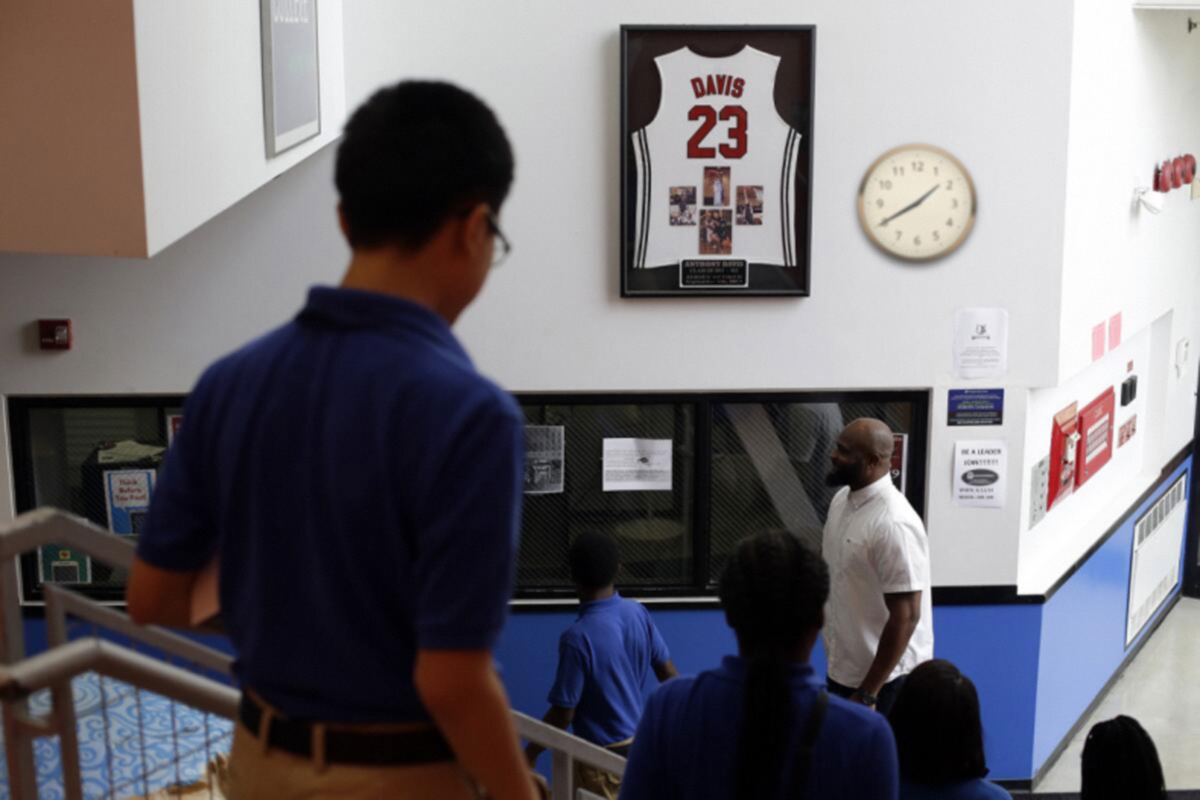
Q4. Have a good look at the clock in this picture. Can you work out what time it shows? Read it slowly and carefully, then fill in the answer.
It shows 1:40
